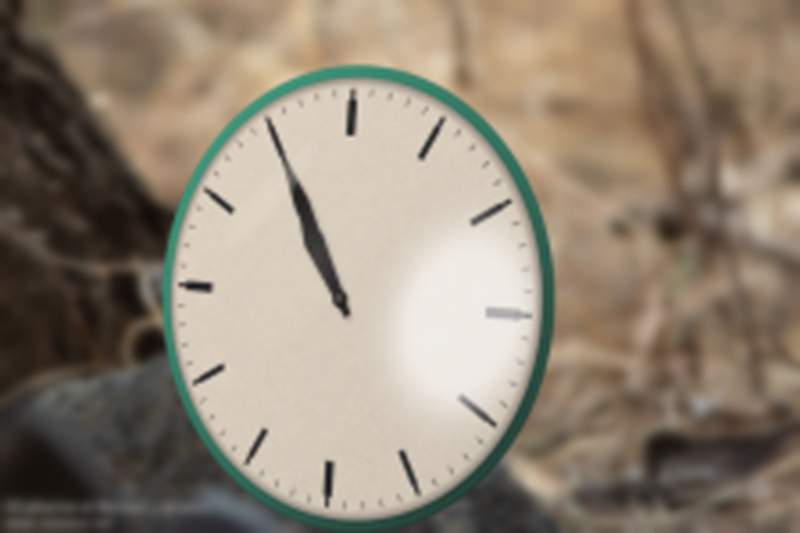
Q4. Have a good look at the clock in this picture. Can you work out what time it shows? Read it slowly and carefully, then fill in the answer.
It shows 10:55
